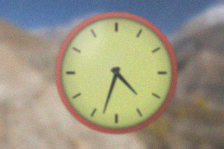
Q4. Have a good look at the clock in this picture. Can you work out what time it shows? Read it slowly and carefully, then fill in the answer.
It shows 4:33
